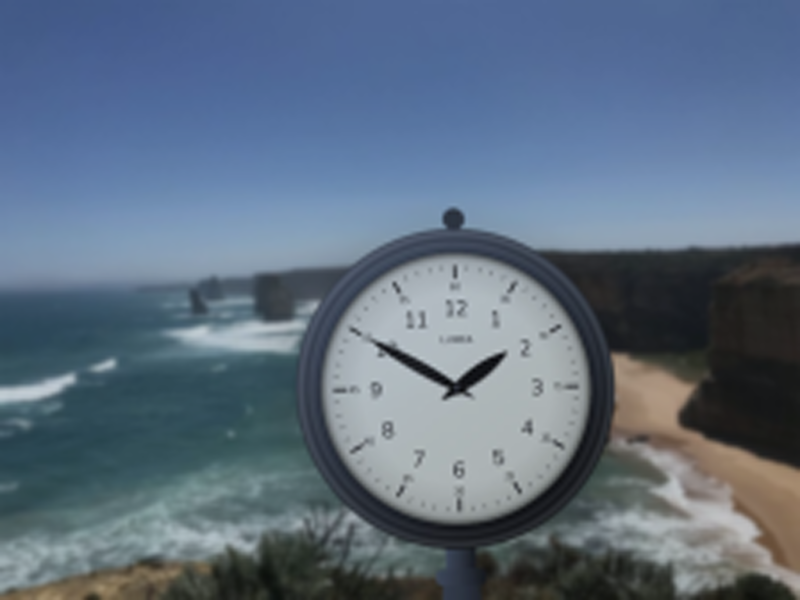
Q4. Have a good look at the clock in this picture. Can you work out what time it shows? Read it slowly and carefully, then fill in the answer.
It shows 1:50
